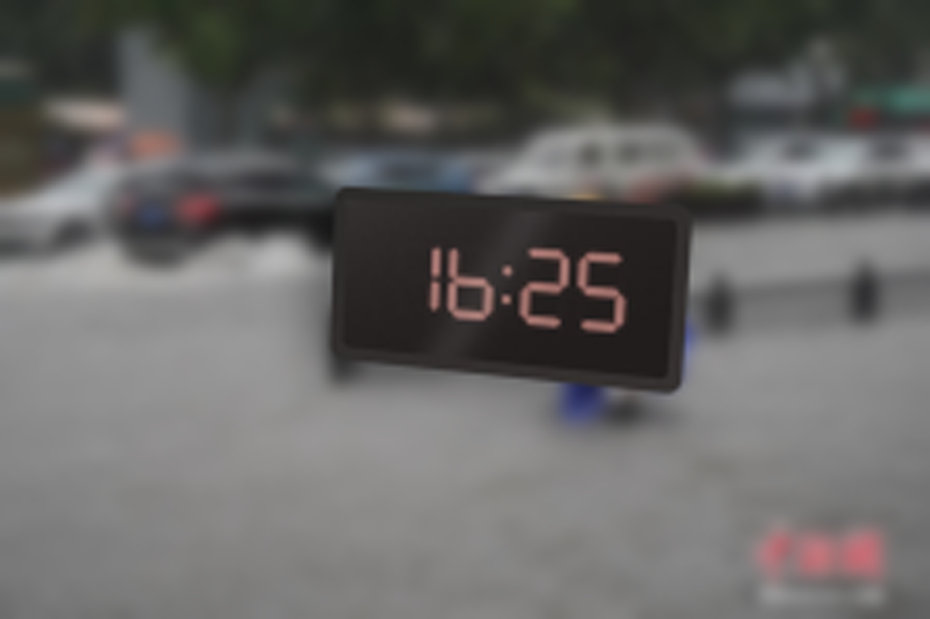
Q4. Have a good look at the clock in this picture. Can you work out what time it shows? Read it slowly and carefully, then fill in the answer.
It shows 16:25
